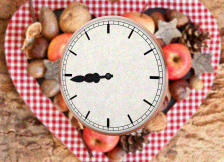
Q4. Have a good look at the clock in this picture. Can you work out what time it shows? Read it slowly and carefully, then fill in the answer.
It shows 8:44
